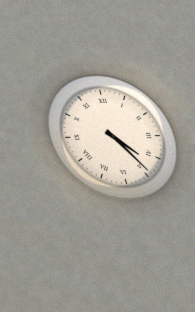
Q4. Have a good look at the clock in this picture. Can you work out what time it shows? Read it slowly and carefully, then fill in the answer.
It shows 4:24
